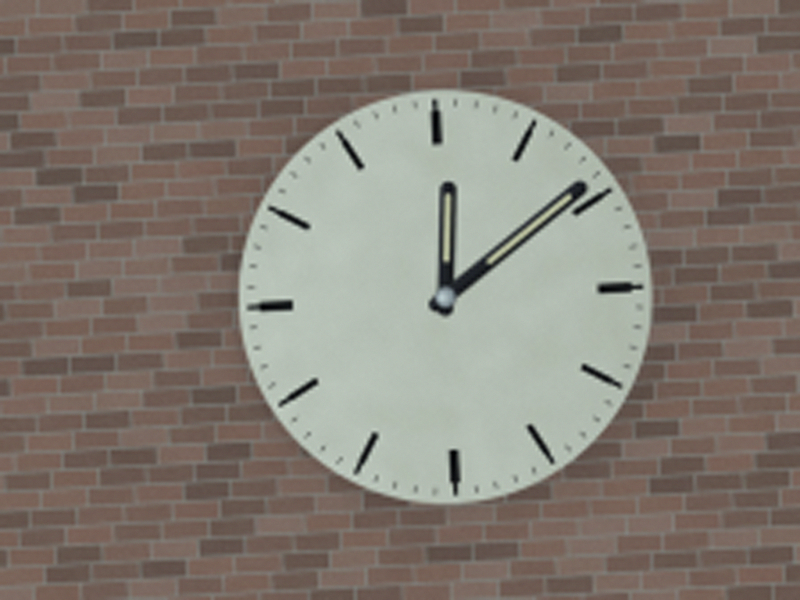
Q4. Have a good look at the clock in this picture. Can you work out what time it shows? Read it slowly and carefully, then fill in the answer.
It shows 12:09
